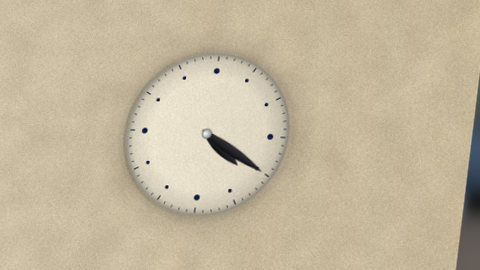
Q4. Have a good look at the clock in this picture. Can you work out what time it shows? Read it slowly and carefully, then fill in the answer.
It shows 4:20
